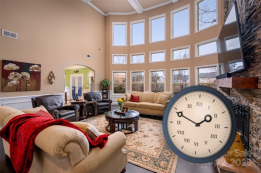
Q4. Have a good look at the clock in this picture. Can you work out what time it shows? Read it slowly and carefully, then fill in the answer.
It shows 1:49
